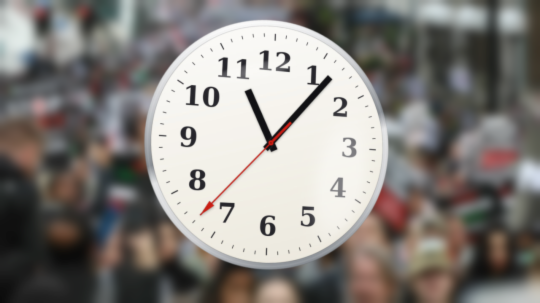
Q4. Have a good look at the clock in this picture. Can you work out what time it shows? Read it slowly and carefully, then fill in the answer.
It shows 11:06:37
